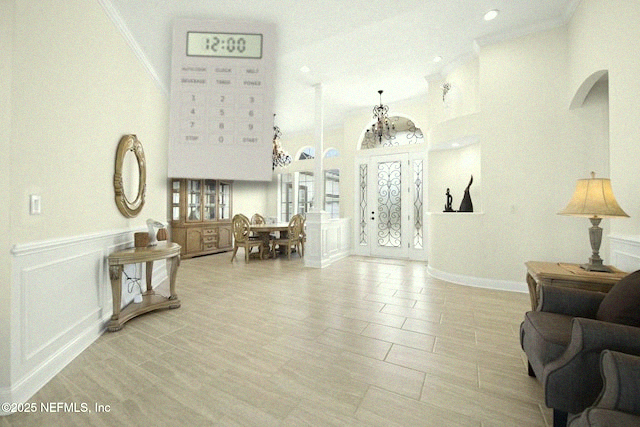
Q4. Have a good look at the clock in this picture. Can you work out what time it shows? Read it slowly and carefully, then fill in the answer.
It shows 12:00
